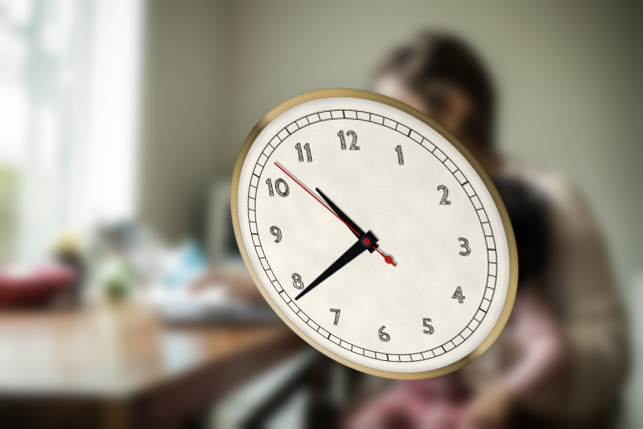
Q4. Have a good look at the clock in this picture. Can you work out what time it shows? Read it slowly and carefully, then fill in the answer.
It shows 10:38:52
